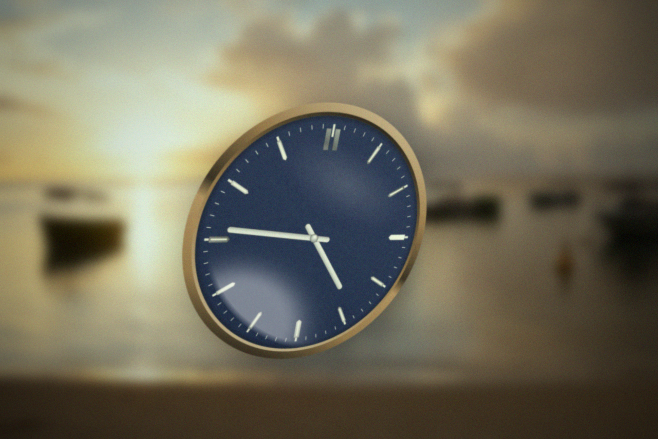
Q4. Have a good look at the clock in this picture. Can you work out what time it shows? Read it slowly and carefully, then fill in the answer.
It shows 4:46
